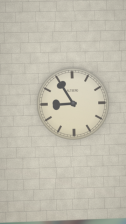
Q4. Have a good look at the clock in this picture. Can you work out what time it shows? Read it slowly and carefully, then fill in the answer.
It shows 8:55
